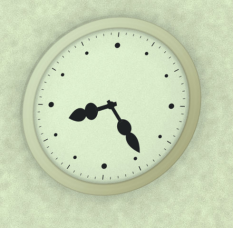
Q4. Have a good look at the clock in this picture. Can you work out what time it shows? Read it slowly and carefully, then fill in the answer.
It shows 8:24
